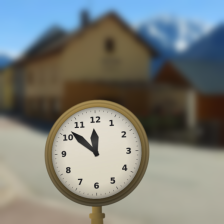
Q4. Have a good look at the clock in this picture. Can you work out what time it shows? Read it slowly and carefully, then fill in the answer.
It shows 11:52
